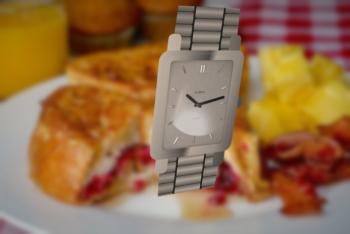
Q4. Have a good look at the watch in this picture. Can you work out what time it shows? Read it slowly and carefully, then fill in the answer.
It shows 10:13
